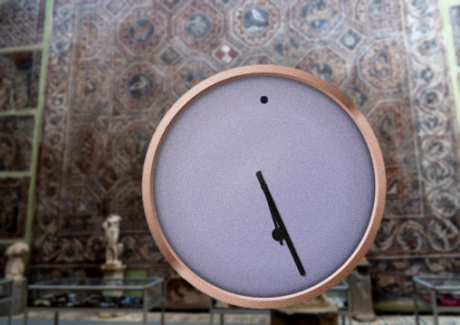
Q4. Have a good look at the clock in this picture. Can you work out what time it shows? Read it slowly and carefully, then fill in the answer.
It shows 5:26
